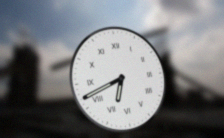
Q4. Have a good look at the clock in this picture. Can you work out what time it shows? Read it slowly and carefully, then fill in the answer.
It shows 6:42
